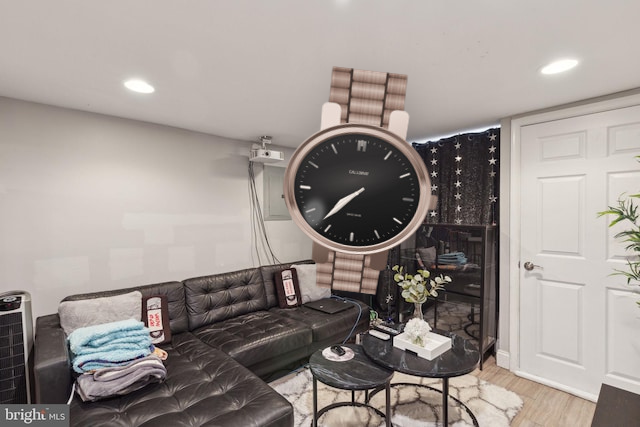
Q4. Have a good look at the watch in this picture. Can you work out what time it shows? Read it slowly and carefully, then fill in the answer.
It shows 7:37
